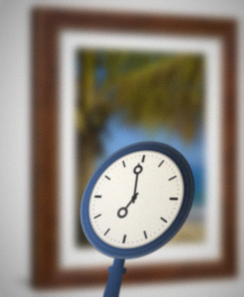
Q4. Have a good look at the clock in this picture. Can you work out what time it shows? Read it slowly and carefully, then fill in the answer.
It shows 6:59
